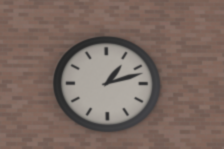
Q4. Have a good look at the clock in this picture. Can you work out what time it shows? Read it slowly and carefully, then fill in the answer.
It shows 1:12
